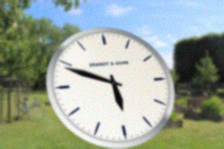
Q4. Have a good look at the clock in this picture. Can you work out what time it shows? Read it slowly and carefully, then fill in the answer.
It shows 5:49
